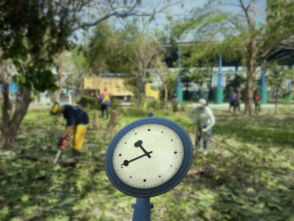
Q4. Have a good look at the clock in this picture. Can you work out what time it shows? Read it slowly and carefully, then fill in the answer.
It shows 10:41
